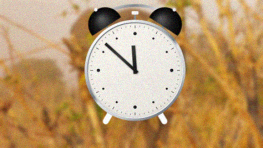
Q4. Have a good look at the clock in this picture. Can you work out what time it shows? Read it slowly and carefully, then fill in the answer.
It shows 11:52
